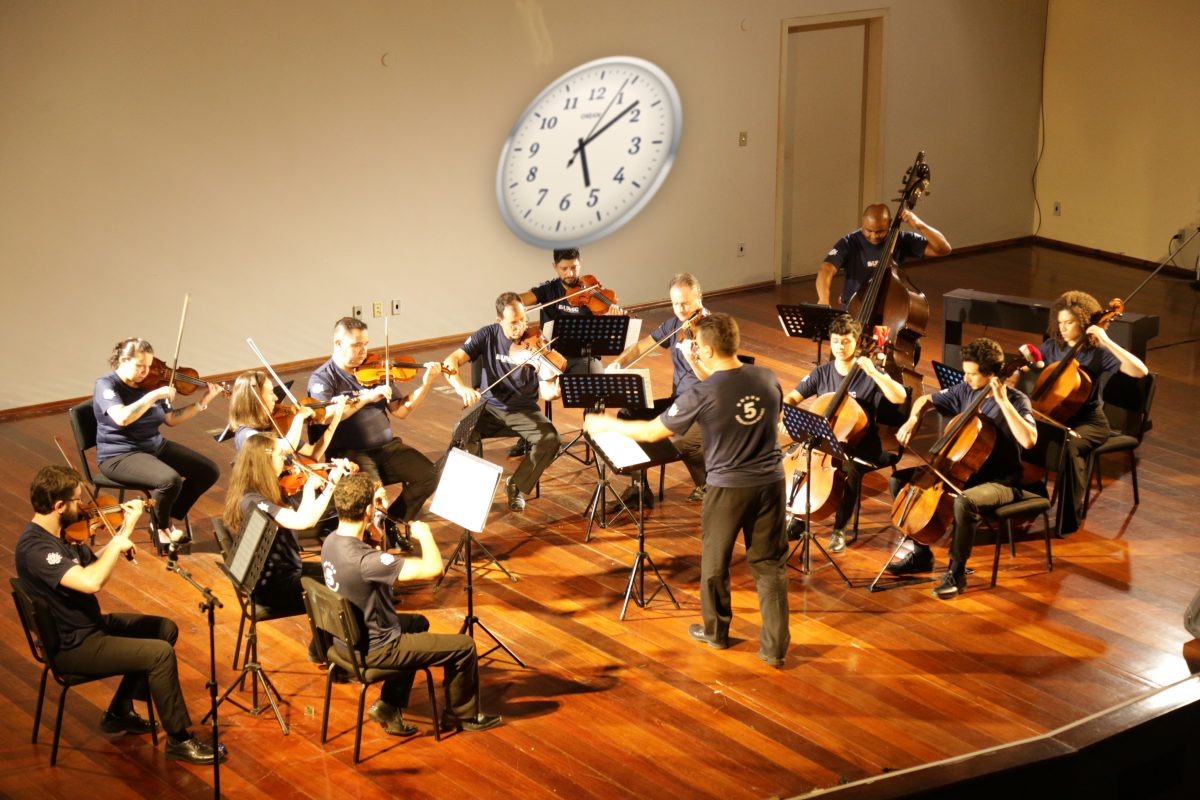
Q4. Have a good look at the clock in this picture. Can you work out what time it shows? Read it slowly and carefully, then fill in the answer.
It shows 5:08:04
